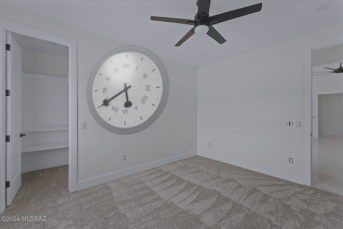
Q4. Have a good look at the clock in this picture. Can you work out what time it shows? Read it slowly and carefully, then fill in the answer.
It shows 5:40
